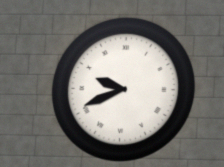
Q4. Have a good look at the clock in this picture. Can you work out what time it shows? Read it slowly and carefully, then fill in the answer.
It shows 9:41
